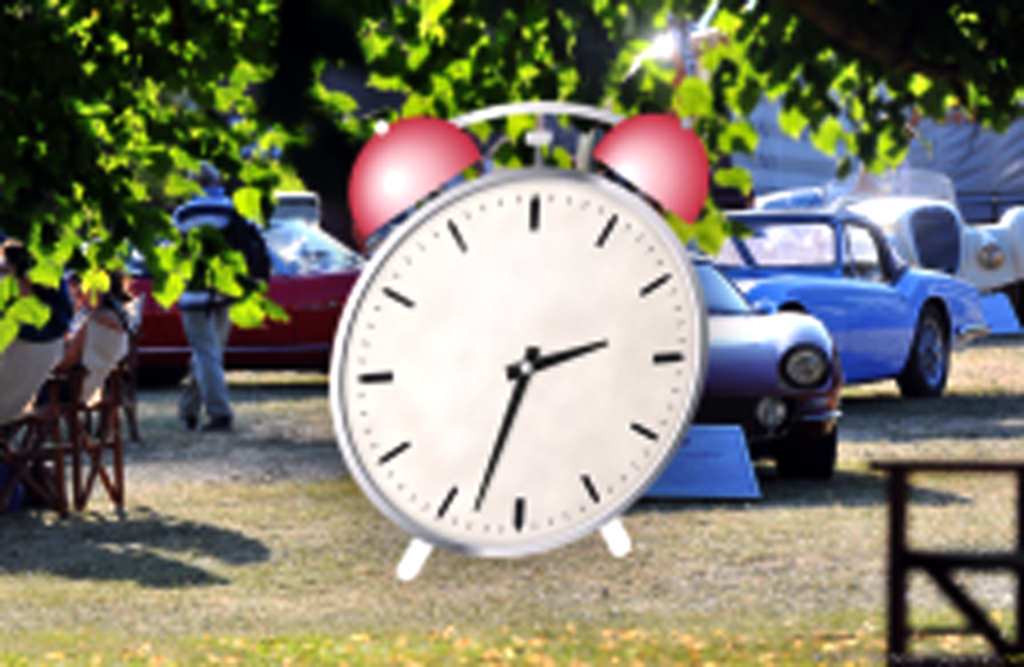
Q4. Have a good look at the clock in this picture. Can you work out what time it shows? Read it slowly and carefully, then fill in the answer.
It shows 2:33
